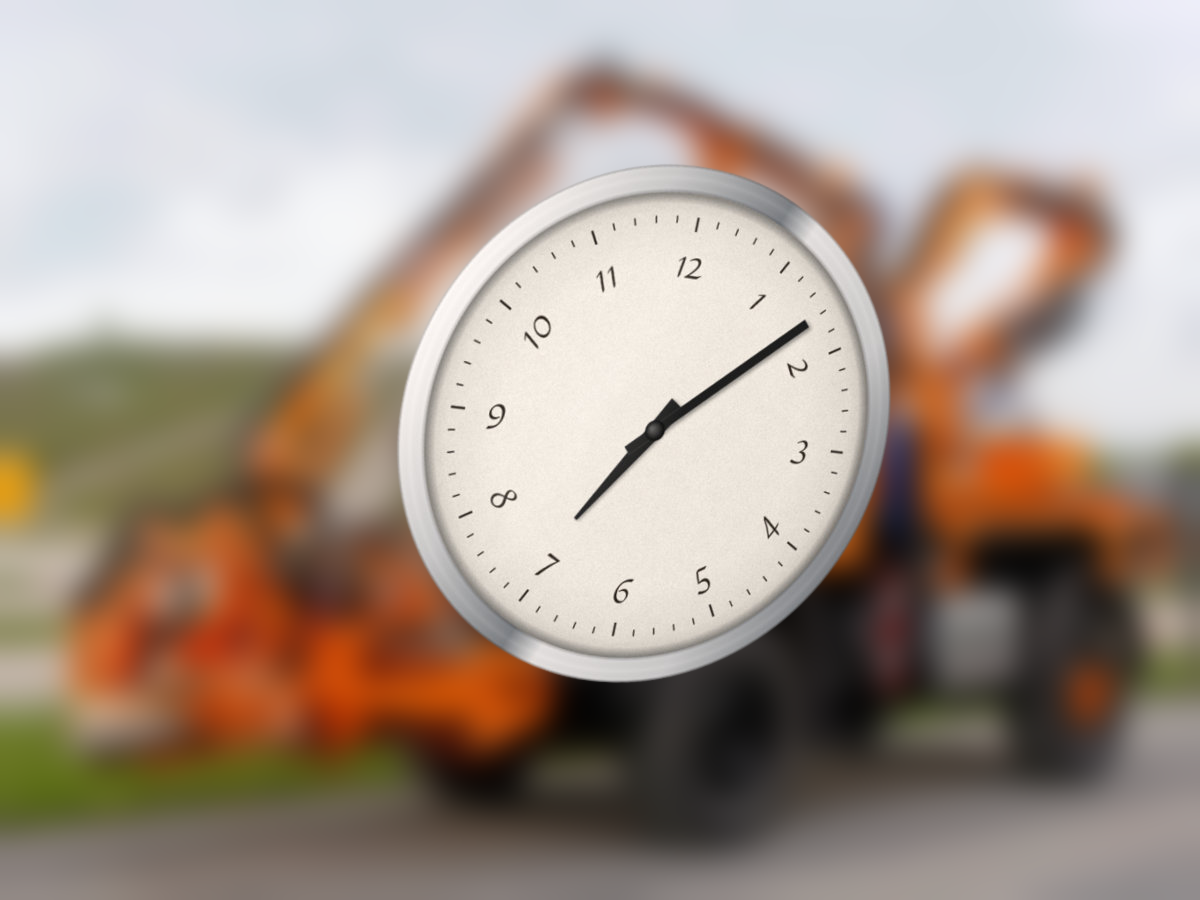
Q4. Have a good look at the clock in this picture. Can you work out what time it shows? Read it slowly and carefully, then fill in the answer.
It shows 7:08
